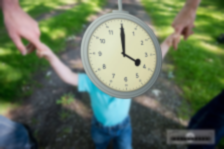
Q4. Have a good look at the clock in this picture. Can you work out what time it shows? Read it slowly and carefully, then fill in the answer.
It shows 4:00
